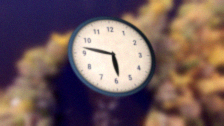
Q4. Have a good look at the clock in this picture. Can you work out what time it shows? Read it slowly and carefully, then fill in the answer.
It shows 5:47
